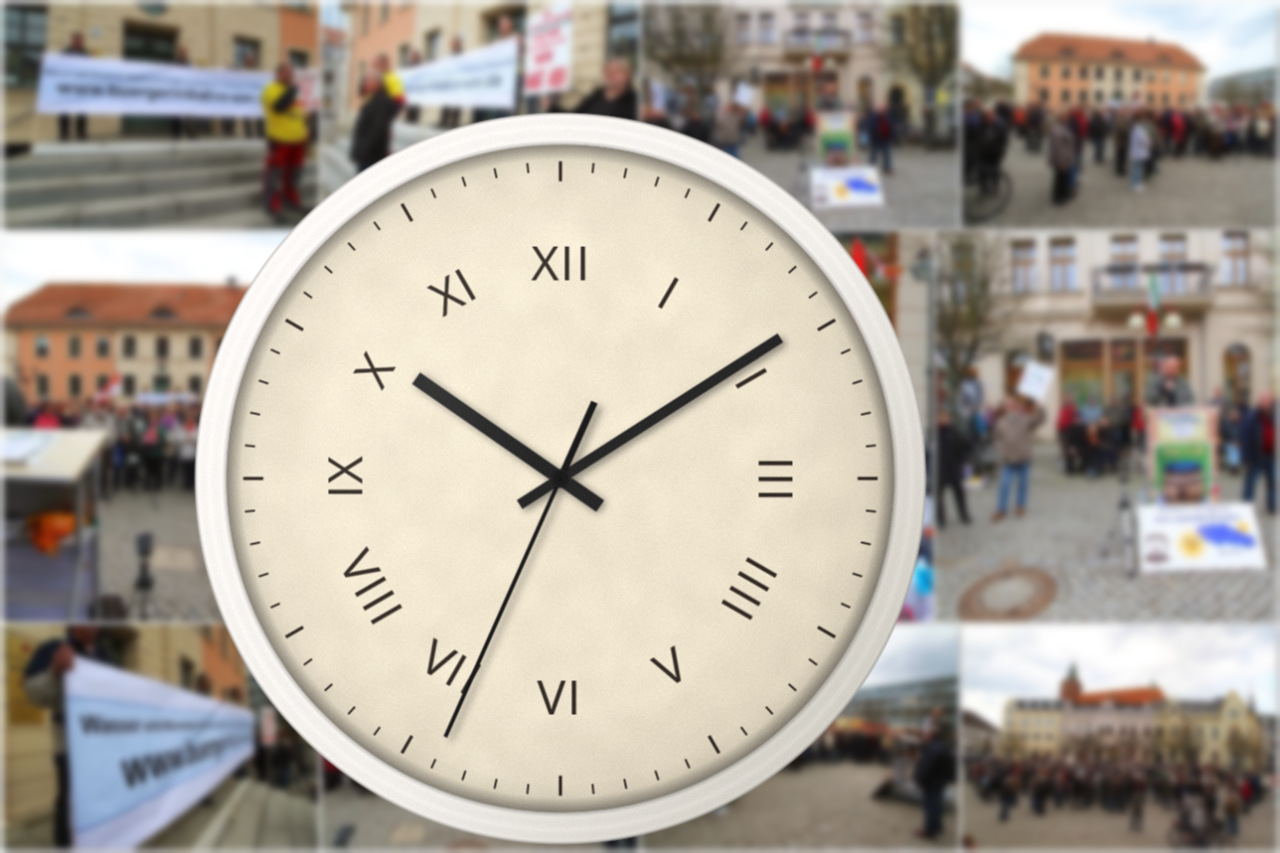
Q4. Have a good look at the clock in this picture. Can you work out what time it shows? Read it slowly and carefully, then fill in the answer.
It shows 10:09:34
